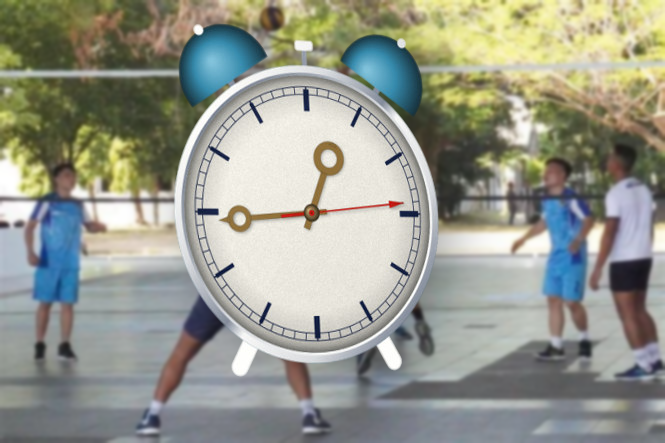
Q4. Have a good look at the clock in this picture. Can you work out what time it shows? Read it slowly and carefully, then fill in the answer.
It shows 12:44:14
